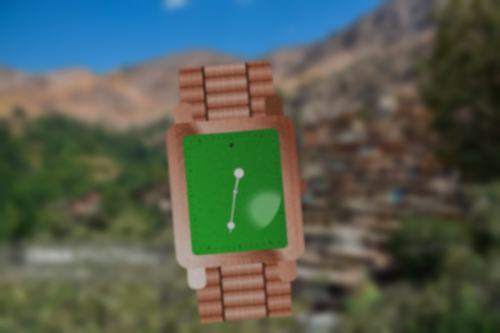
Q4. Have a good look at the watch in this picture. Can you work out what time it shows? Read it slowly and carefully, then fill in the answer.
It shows 12:32
